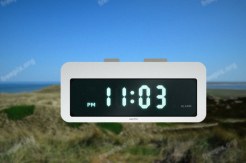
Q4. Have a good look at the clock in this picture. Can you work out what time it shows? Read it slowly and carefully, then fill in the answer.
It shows 11:03
